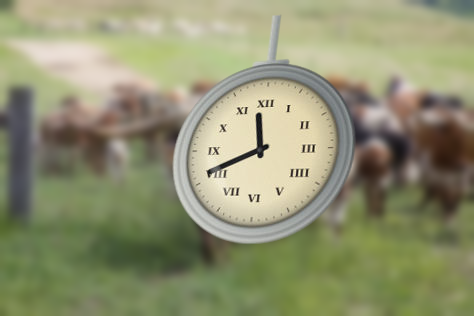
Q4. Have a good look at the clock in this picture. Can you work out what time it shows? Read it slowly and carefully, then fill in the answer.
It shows 11:41
